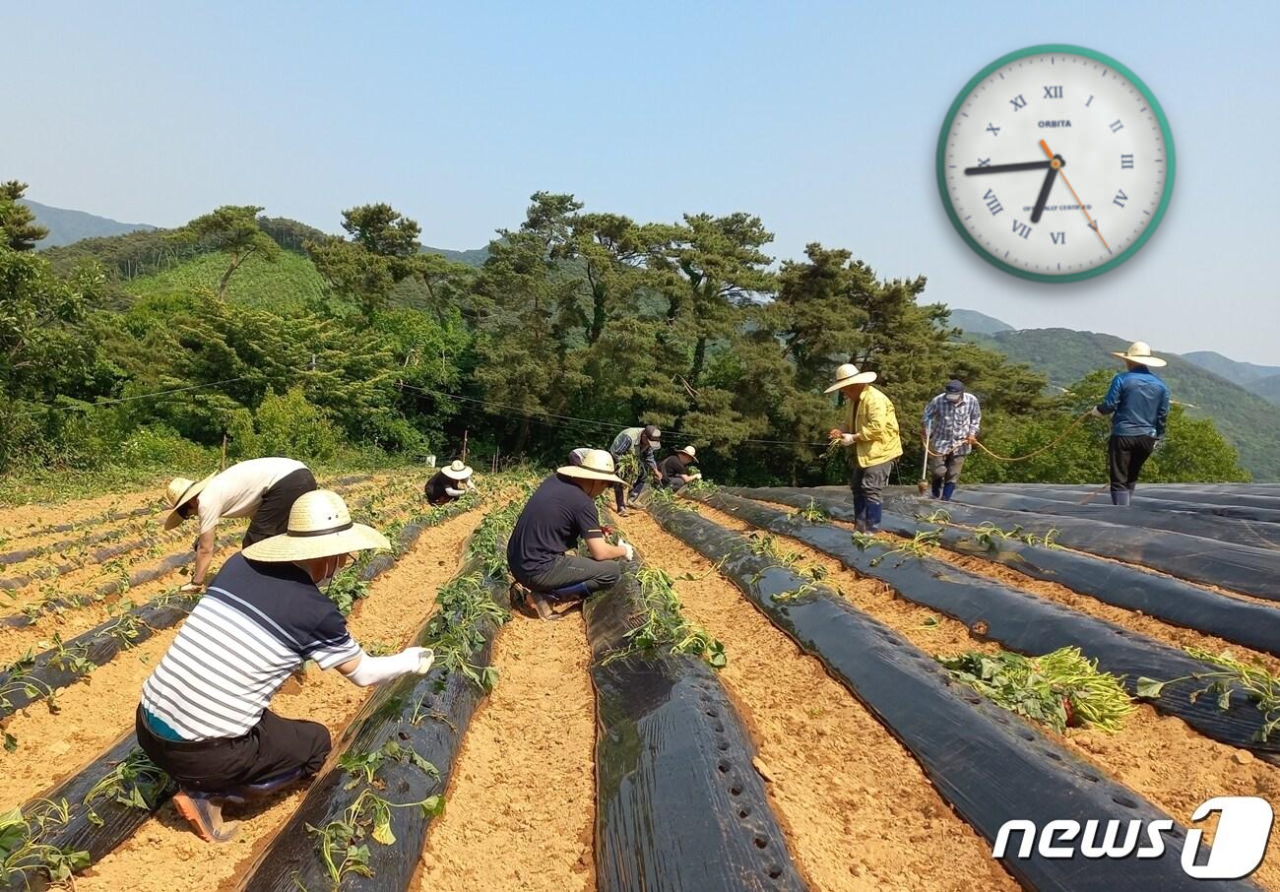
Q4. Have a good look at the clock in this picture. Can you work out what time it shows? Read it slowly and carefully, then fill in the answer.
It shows 6:44:25
